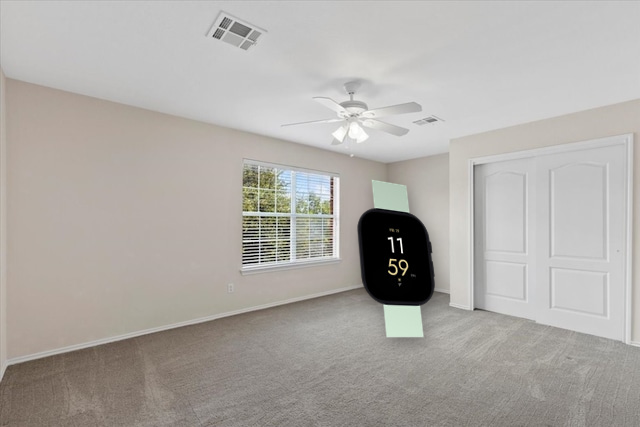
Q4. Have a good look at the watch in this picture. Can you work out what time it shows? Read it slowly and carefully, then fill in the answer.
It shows 11:59
